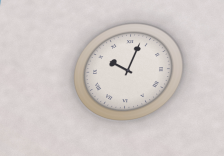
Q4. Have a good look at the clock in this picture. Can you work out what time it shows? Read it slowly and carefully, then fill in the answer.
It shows 10:03
